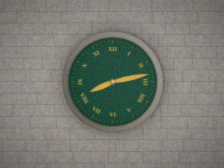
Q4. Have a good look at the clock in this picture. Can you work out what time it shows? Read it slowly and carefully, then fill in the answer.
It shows 8:13
